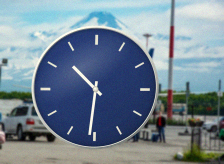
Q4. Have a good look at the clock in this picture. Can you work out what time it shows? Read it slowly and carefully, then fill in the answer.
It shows 10:31
